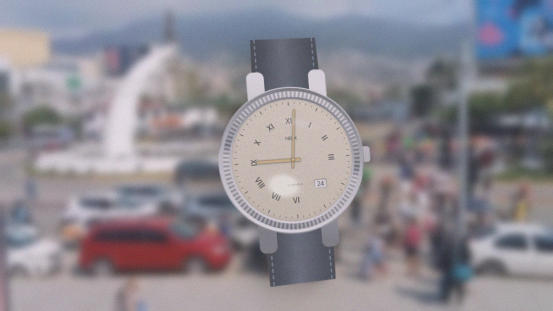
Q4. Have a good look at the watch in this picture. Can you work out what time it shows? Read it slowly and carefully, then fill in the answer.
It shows 9:01
